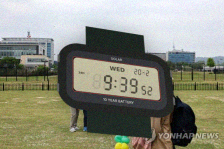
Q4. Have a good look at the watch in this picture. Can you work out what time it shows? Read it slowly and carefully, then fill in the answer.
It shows 9:39:52
